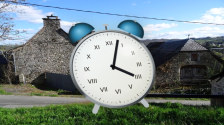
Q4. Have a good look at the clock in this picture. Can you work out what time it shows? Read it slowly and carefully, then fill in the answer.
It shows 4:03
